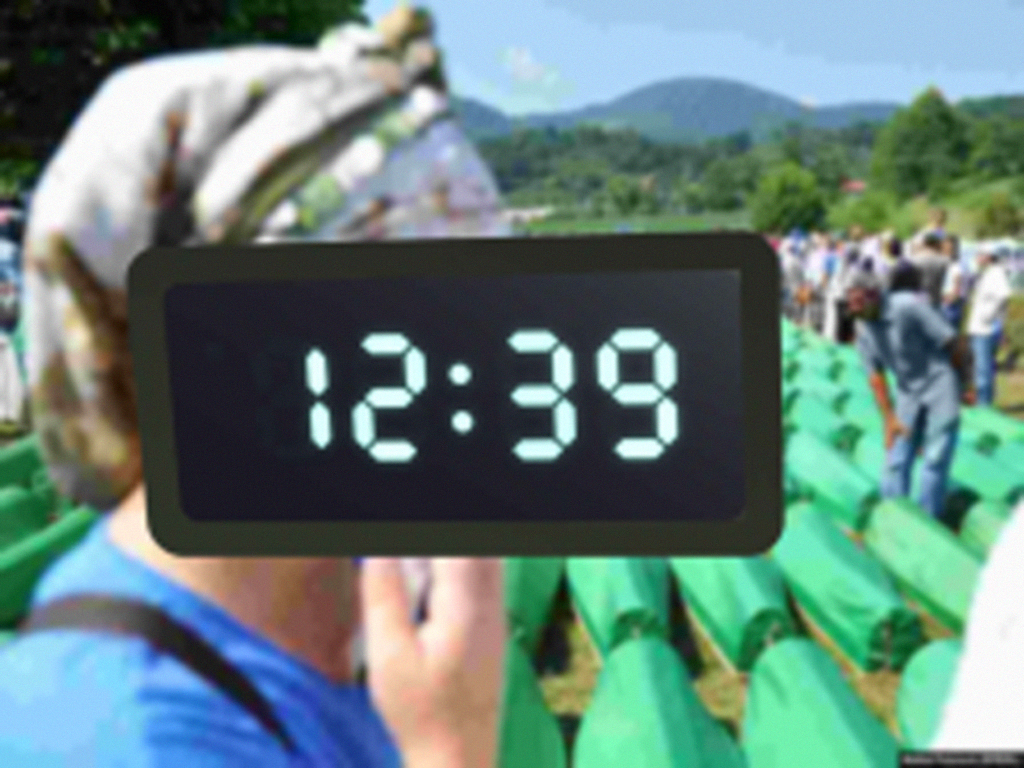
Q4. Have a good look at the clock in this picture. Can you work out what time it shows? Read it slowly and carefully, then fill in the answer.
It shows 12:39
